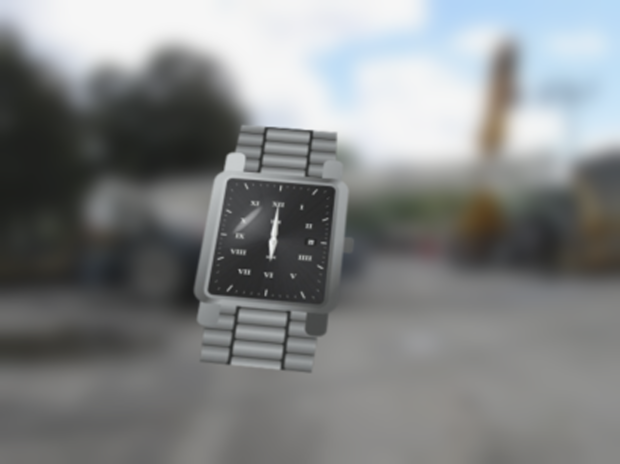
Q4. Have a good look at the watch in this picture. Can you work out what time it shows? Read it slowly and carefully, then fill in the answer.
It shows 6:00
